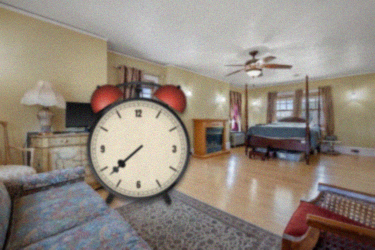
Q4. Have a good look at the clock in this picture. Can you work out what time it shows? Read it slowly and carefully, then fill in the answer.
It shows 7:38
